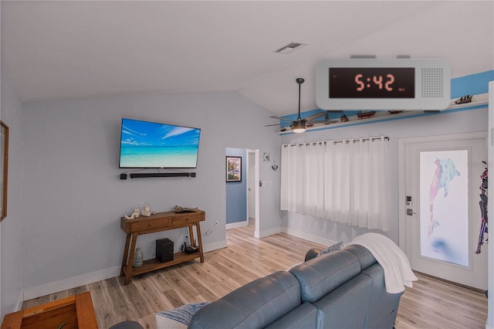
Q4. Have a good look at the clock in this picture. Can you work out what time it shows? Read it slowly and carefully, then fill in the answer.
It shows 5:42
